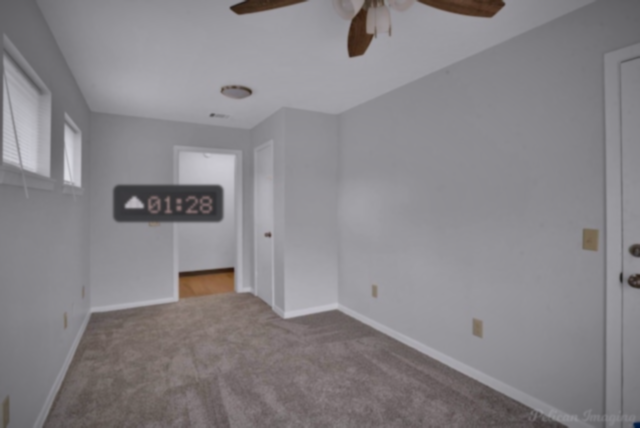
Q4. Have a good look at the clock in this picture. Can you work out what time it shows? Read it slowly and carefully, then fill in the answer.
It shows 1:28
